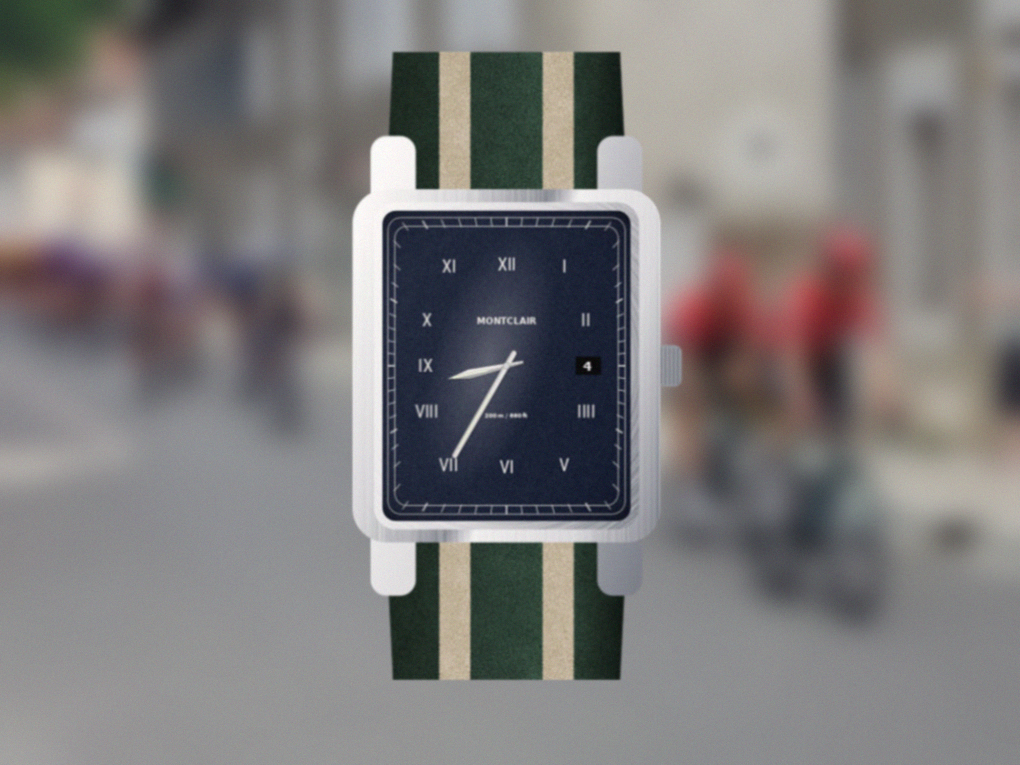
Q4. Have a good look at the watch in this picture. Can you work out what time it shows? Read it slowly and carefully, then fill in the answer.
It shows 8:35
